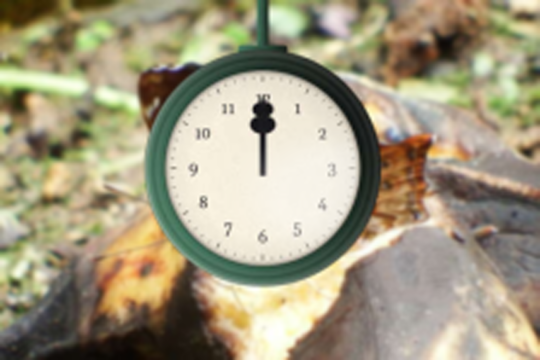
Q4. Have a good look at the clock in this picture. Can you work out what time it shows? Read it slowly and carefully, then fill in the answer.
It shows 12:00
